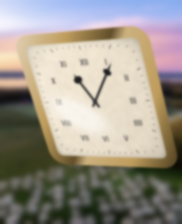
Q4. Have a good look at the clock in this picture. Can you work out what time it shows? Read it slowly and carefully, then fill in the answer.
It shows 11:06
